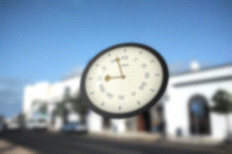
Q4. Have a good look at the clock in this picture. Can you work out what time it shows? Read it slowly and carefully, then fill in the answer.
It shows 8:57
